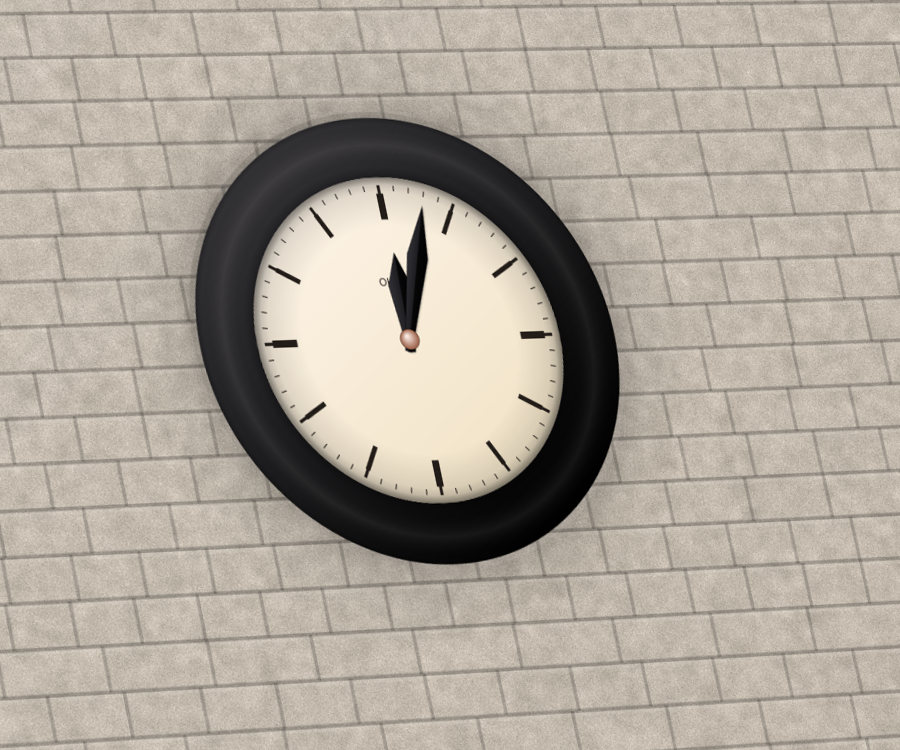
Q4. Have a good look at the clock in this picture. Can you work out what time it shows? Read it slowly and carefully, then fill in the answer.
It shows 12:03
